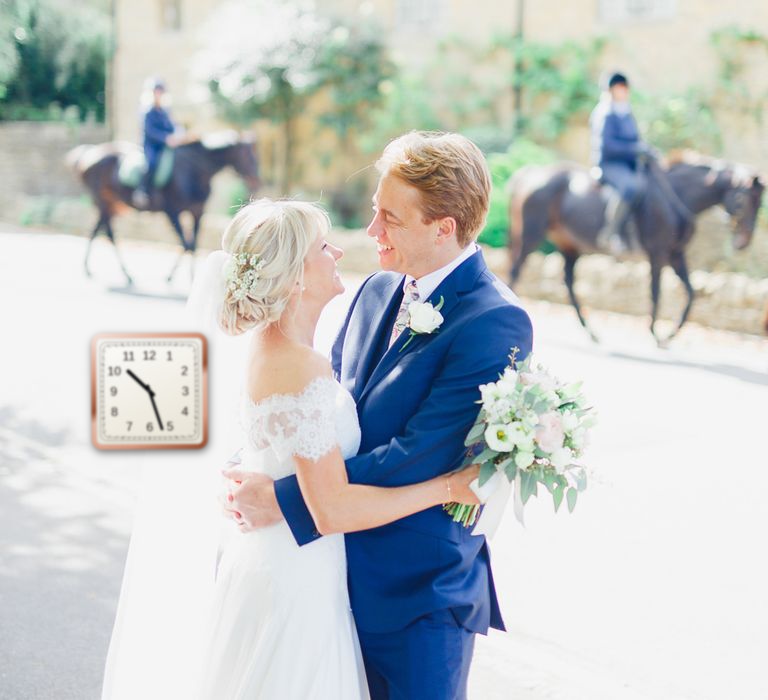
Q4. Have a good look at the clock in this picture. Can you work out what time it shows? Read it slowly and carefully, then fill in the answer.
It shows 10:27
